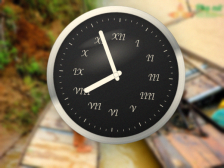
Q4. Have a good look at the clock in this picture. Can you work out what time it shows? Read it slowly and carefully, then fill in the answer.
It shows 7:56
